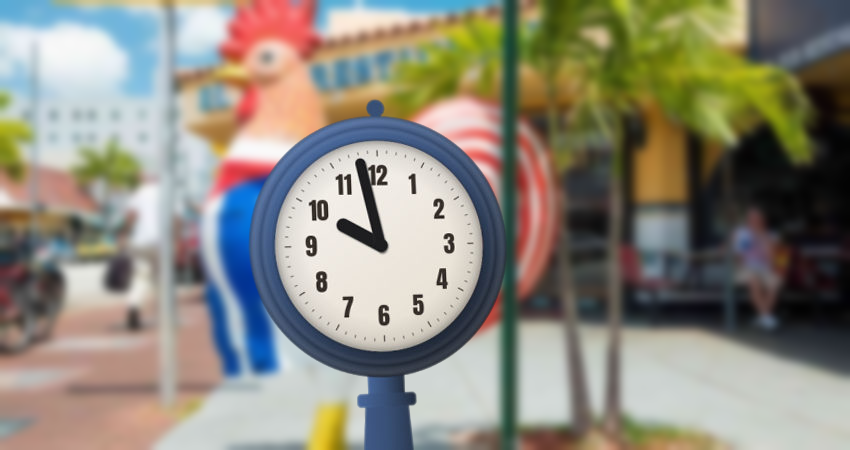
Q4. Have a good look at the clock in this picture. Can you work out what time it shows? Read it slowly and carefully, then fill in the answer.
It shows 9:58
